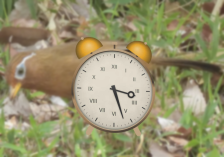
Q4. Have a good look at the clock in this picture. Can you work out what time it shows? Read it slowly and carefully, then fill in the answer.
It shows 3:27
